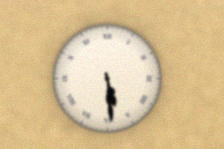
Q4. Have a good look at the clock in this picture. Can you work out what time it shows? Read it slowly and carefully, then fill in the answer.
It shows 5:29
